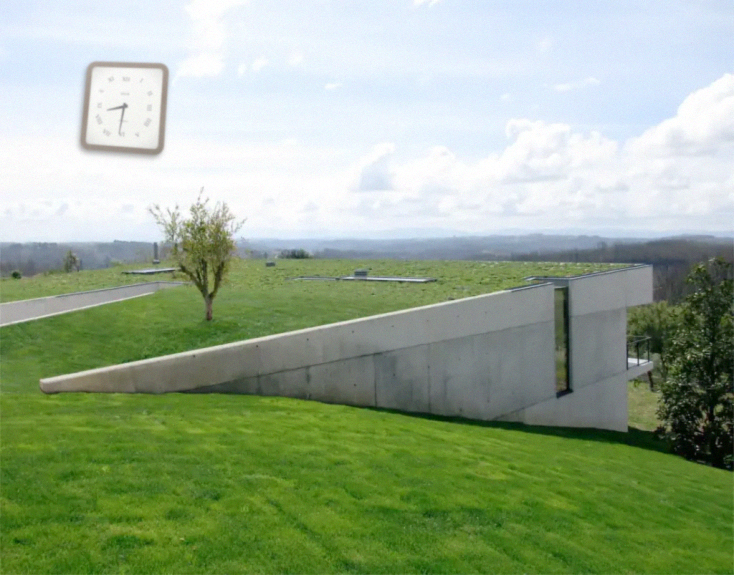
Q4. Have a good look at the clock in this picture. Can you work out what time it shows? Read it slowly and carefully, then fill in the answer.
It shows 8:31
